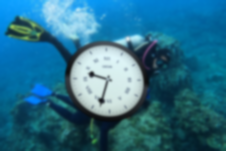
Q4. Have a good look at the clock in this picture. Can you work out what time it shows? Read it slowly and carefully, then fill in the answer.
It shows 9:33
